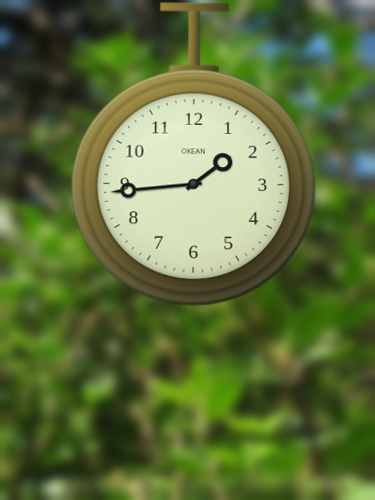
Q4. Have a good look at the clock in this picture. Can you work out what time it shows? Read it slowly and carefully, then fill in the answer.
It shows 1:44
